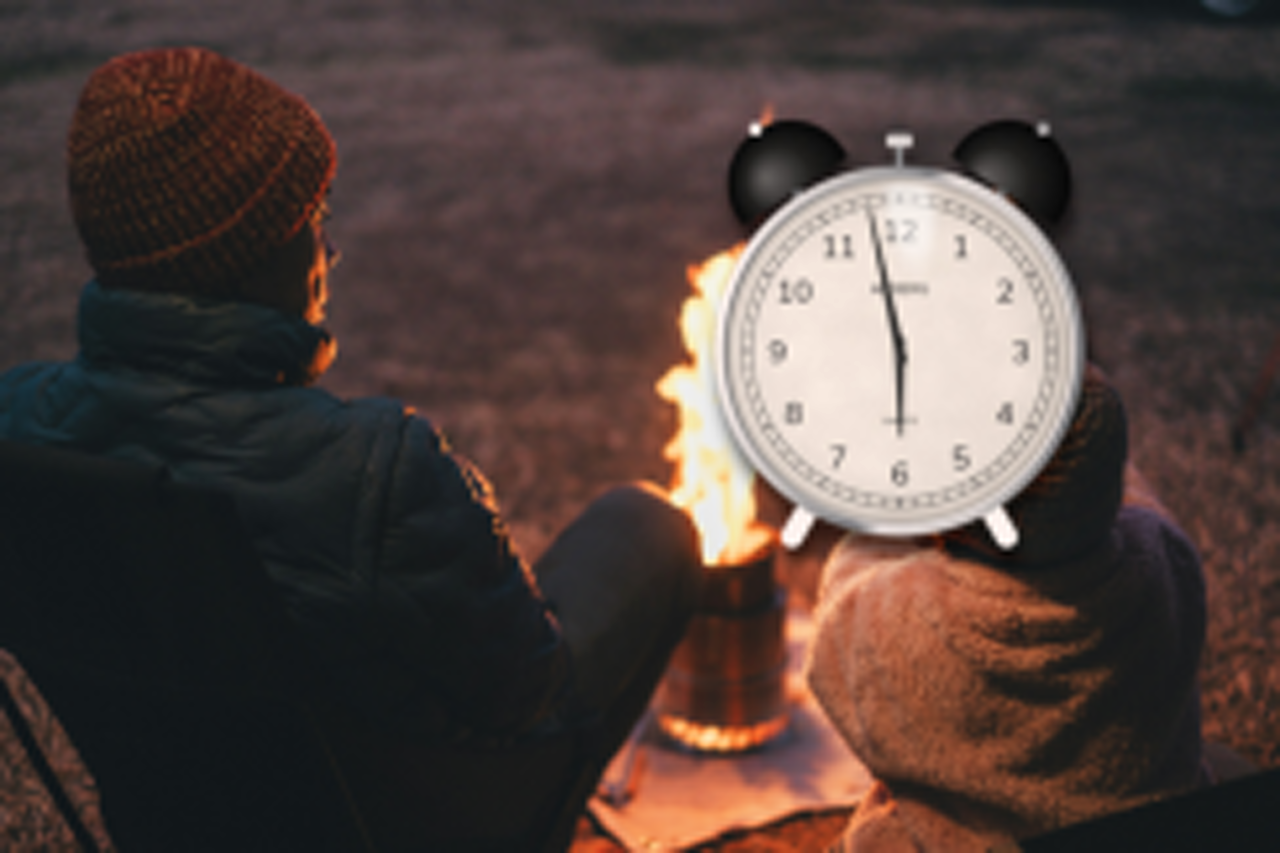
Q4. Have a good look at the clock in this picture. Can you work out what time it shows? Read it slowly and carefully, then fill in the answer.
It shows 5:58
